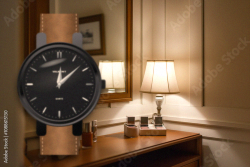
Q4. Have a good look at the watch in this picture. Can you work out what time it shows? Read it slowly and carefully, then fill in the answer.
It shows 12:08
